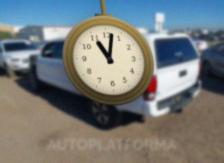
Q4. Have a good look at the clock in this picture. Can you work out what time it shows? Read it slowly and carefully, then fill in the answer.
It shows 11:02
